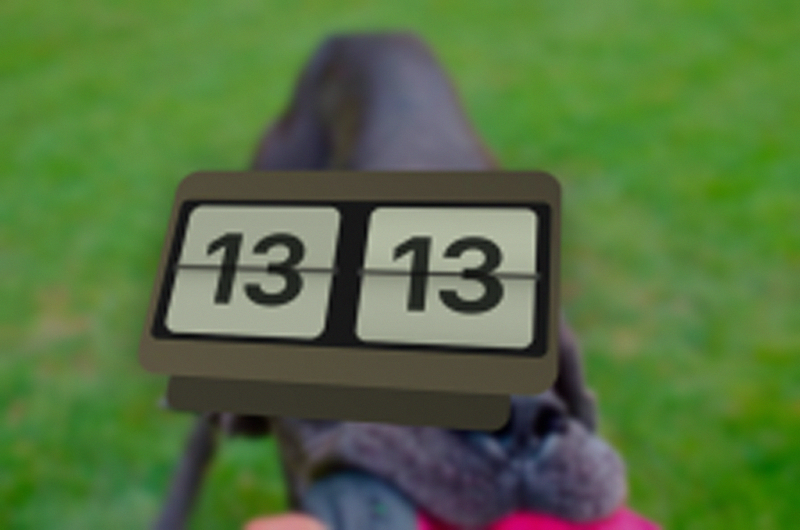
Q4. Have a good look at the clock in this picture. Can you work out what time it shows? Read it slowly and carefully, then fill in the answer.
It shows 13:13
